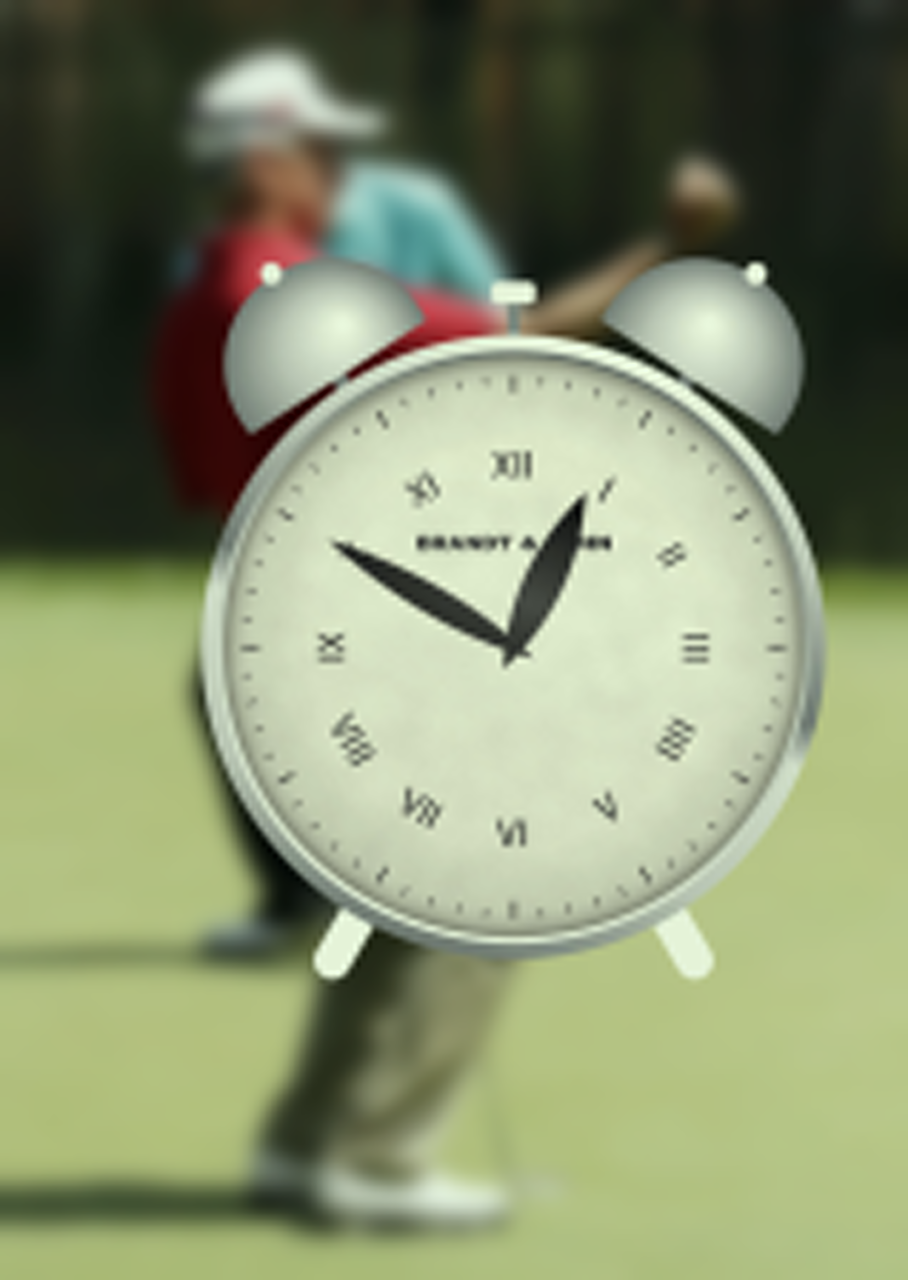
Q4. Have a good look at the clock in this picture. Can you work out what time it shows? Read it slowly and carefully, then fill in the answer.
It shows 12:50
